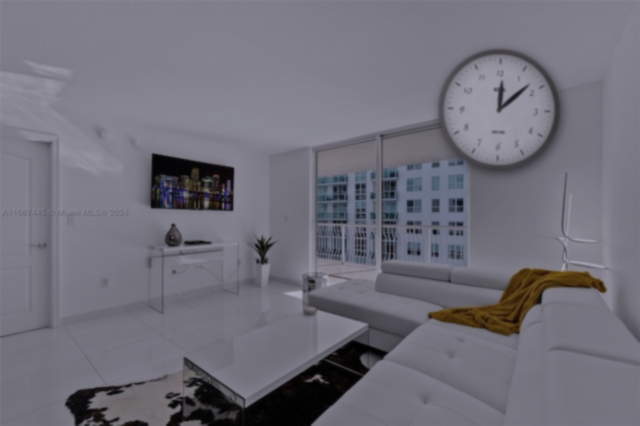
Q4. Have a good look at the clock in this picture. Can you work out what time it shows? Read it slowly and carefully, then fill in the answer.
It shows 12:08
